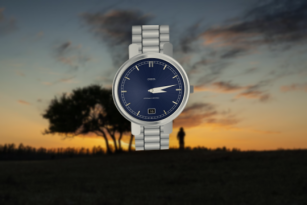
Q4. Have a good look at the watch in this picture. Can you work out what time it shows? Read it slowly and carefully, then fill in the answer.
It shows 3:13
